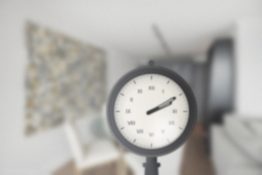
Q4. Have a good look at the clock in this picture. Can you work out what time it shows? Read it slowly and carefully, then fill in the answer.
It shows 2:10
